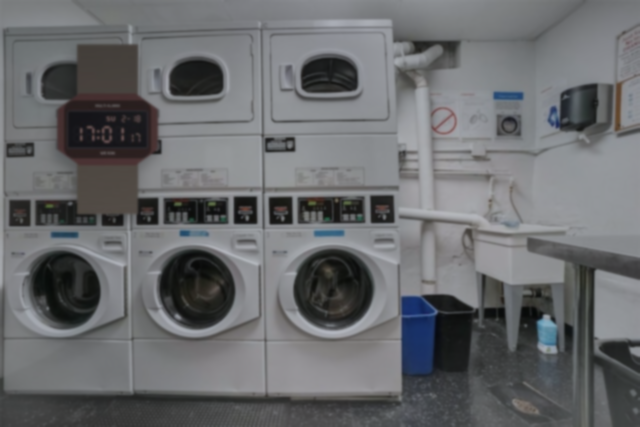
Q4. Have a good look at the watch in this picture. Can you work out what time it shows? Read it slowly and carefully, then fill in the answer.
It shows 17:01
